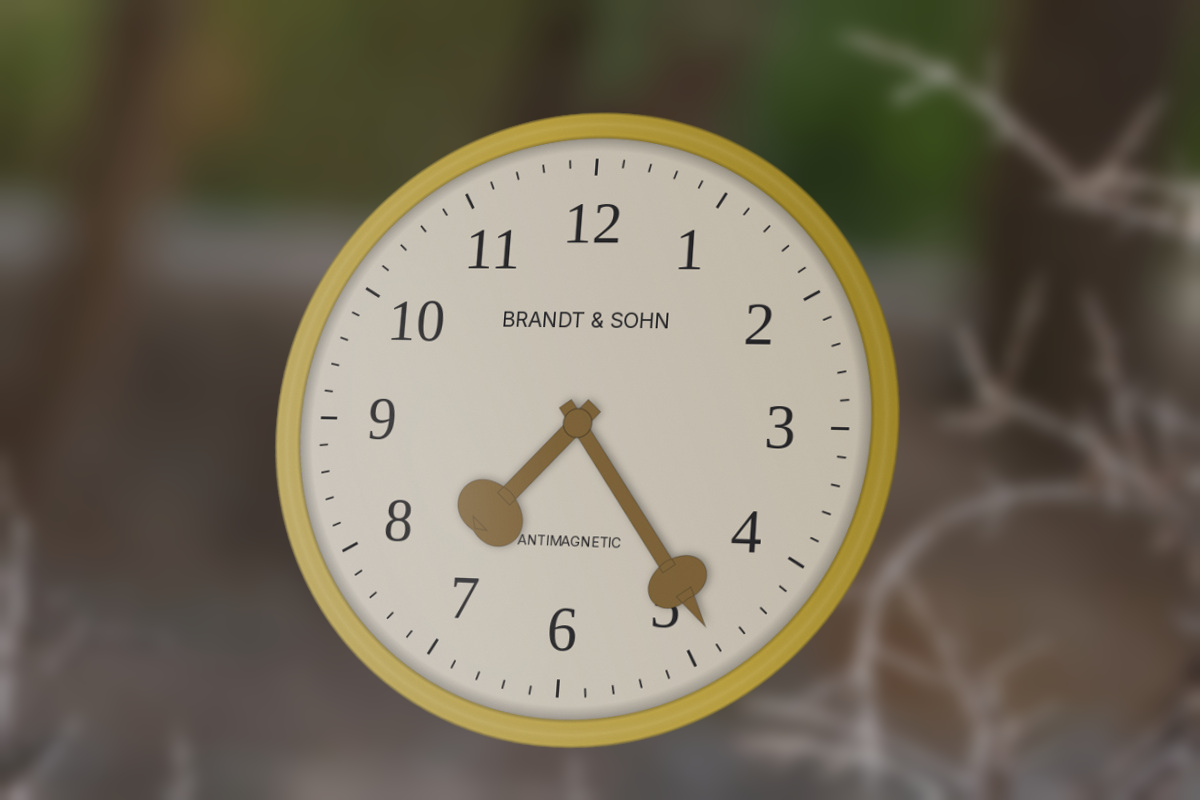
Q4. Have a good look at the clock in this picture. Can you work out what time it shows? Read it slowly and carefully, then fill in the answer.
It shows 7:24
